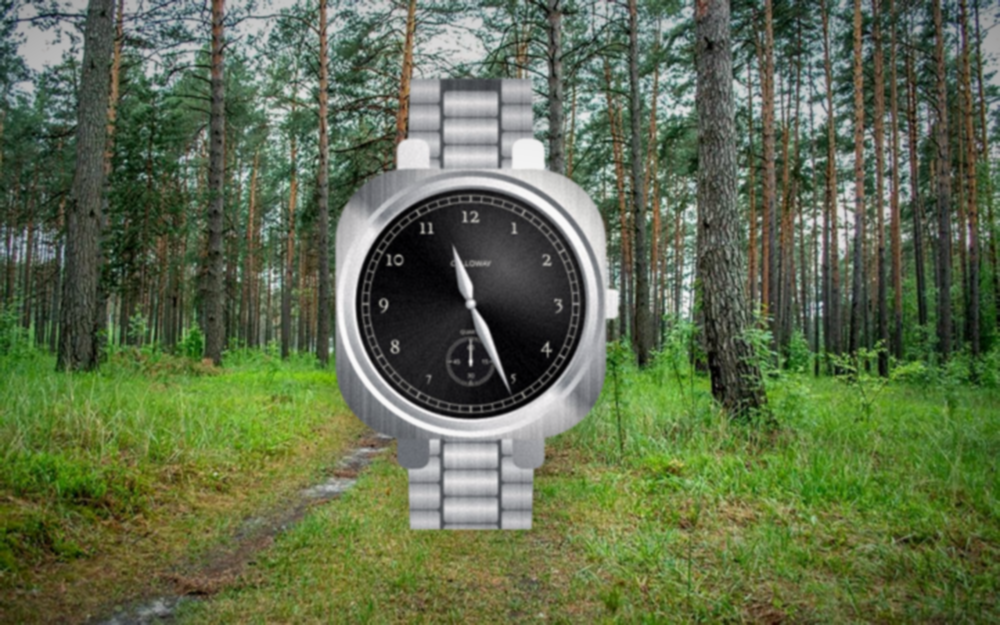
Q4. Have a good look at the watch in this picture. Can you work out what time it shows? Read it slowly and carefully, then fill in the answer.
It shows 11:26
